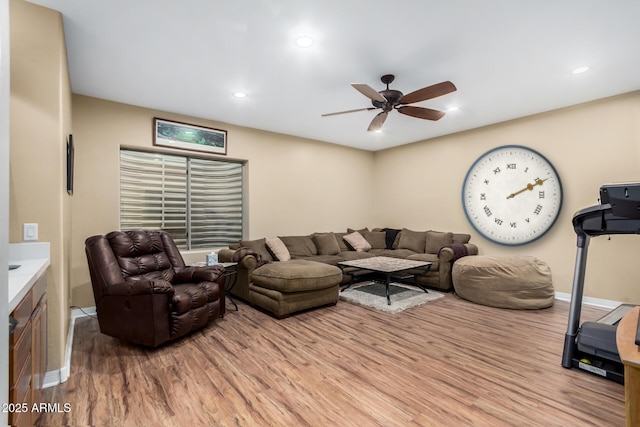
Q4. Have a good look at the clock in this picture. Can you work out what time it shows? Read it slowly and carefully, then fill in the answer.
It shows 2:11
